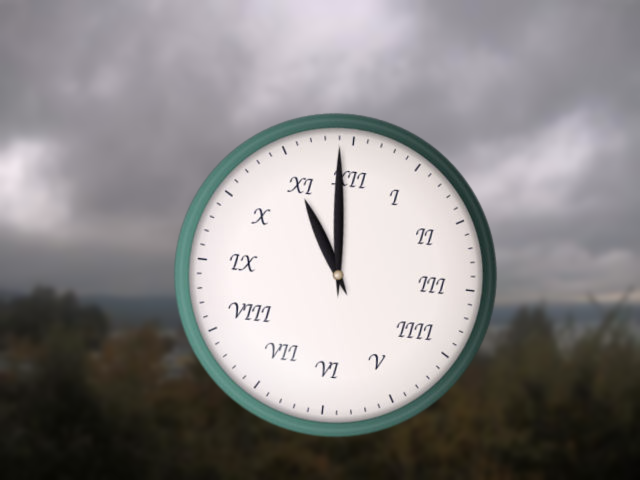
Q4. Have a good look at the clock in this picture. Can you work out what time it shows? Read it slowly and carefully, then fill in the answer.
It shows 10:59
